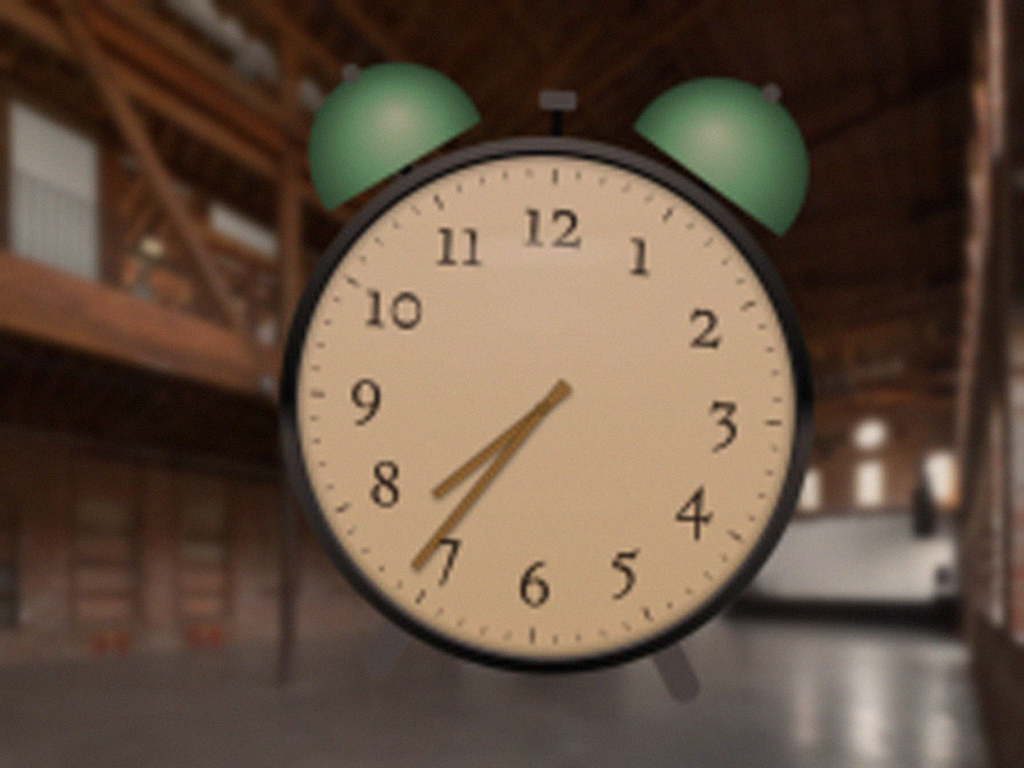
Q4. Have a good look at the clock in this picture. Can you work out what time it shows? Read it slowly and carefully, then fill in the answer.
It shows 7:36
